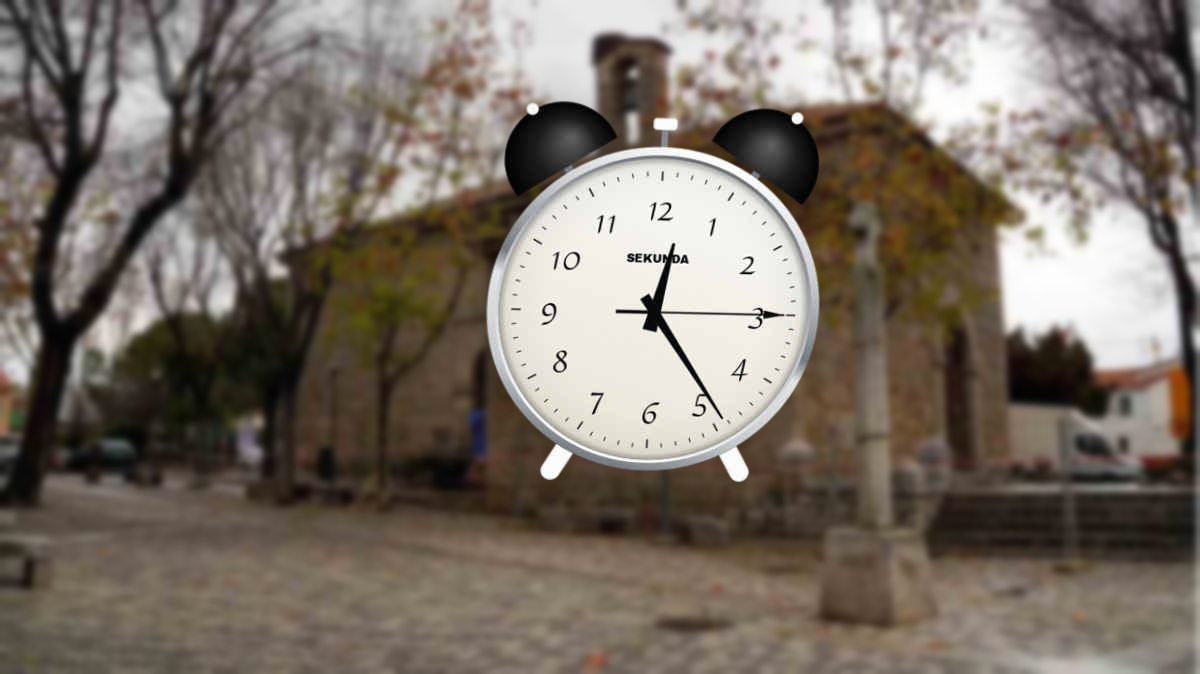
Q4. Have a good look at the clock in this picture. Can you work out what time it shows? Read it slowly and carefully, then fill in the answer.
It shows 12:24:15
